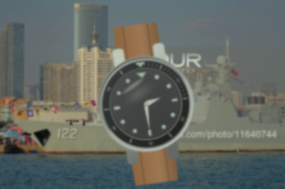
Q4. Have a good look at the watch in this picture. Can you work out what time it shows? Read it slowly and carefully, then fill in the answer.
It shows 2:30
